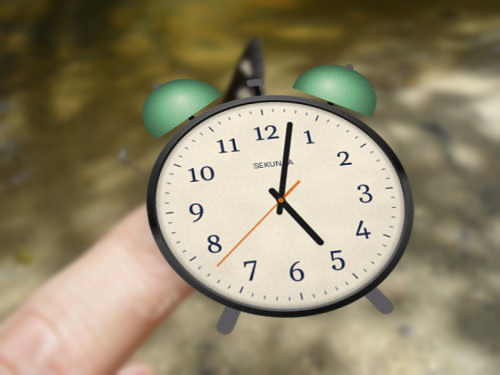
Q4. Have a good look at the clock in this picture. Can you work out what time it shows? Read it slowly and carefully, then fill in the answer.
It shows 5:02:38
